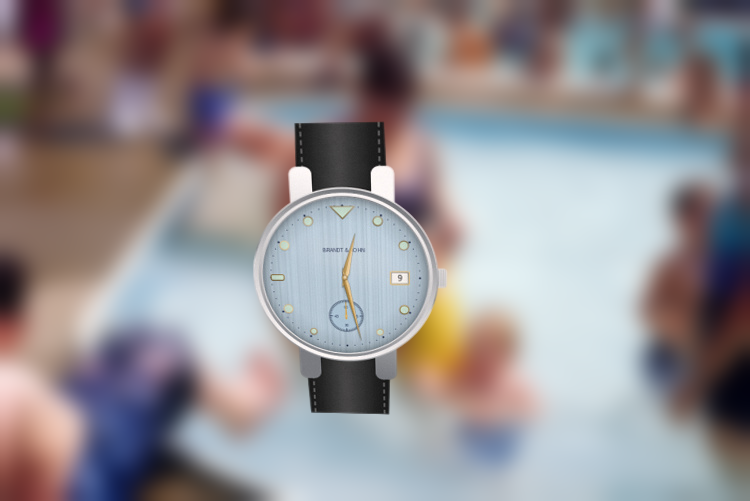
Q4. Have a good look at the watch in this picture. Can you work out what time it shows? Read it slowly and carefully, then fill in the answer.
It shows 12:28
